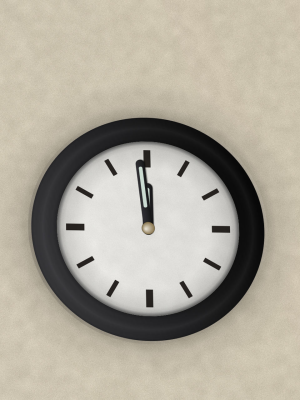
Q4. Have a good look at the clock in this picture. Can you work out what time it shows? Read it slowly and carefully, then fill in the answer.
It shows 11:59
